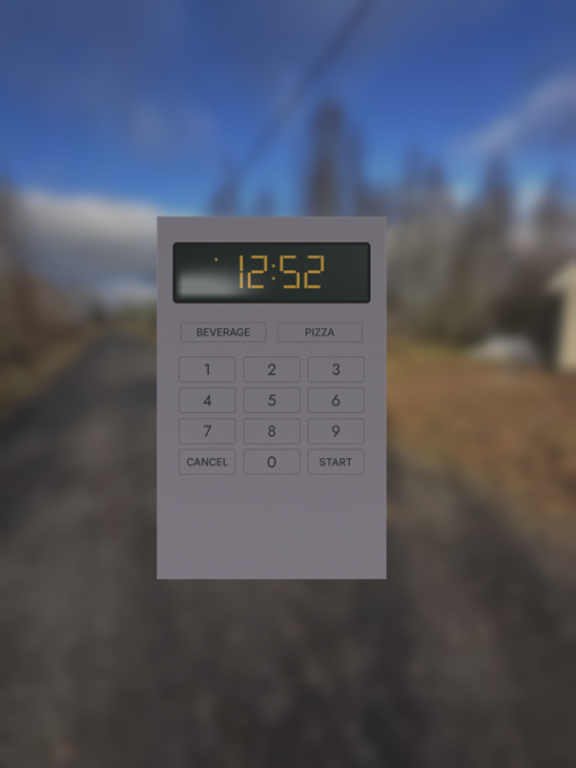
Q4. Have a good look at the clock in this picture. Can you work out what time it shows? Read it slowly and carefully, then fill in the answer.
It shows 12:52
